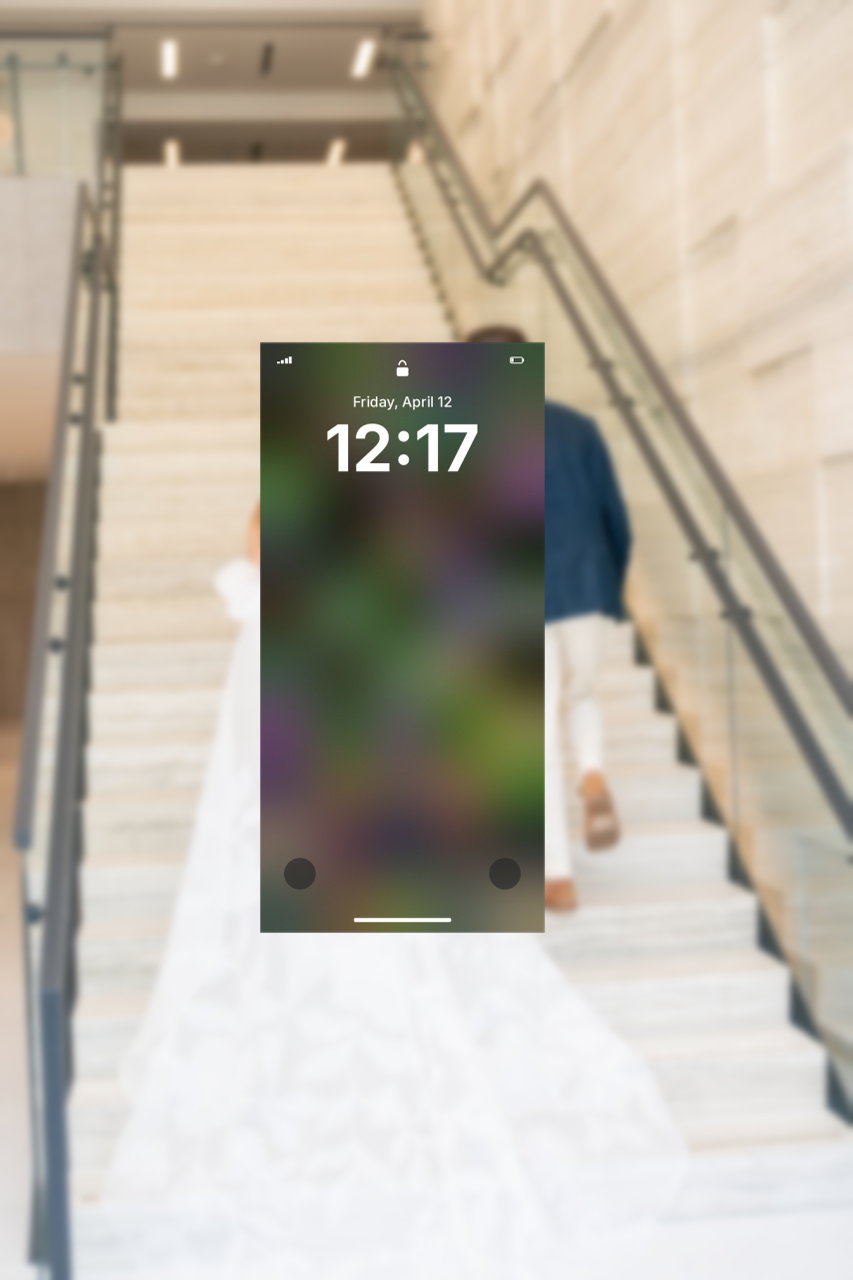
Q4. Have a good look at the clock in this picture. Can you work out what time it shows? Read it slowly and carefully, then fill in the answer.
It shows 12:17
